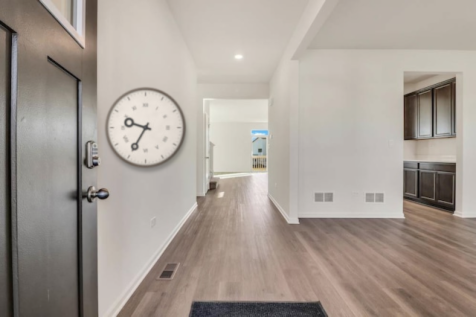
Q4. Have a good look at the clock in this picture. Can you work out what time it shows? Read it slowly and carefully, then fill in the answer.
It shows 9:35
